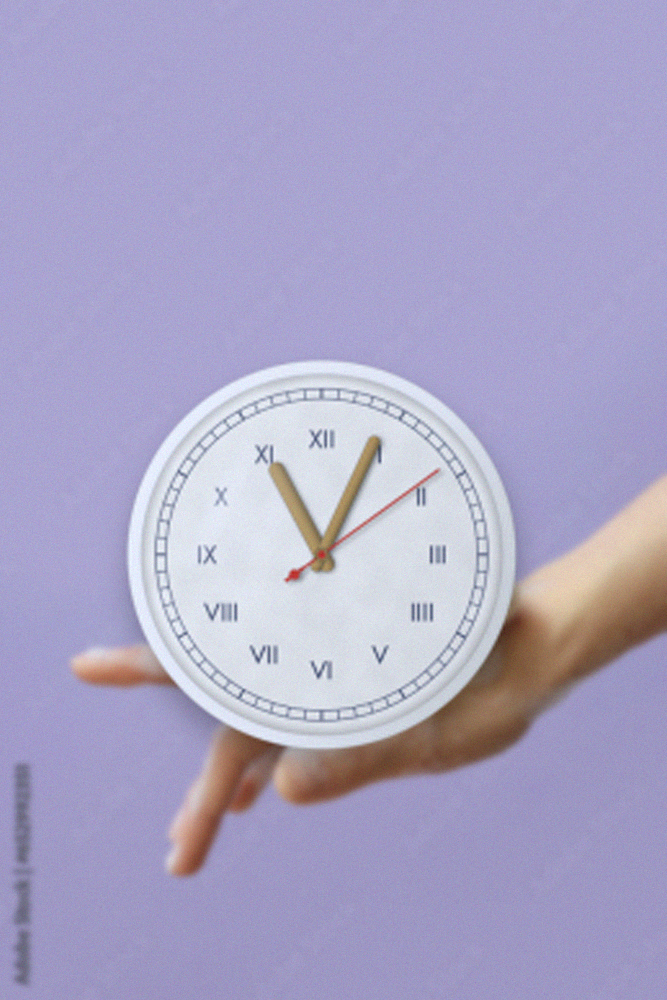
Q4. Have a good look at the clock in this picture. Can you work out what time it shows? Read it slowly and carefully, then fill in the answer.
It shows 11:04:09
